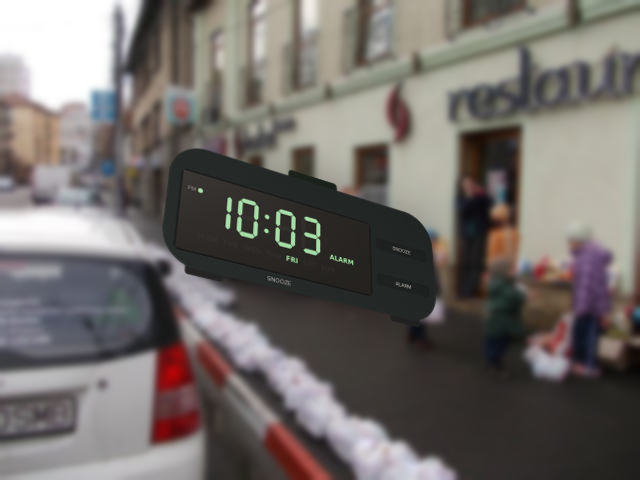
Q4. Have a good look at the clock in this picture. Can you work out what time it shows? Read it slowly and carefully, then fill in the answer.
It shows 10:03
